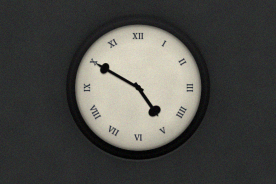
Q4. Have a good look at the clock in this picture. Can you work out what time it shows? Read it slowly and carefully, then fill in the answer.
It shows 4:50
